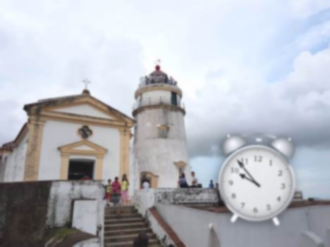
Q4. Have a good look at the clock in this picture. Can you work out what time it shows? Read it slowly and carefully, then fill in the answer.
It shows 9:53
